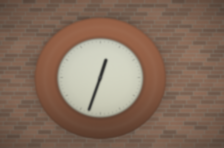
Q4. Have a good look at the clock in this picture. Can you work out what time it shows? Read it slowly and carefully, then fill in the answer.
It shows 12:33
